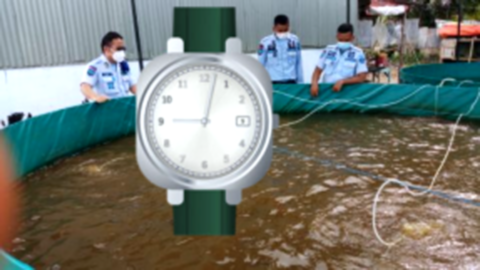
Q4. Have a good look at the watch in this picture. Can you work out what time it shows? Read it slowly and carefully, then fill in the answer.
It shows 9:02
